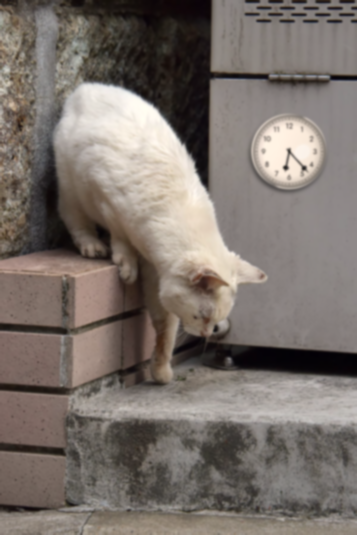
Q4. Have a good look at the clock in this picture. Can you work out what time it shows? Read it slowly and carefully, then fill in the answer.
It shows 6:23
